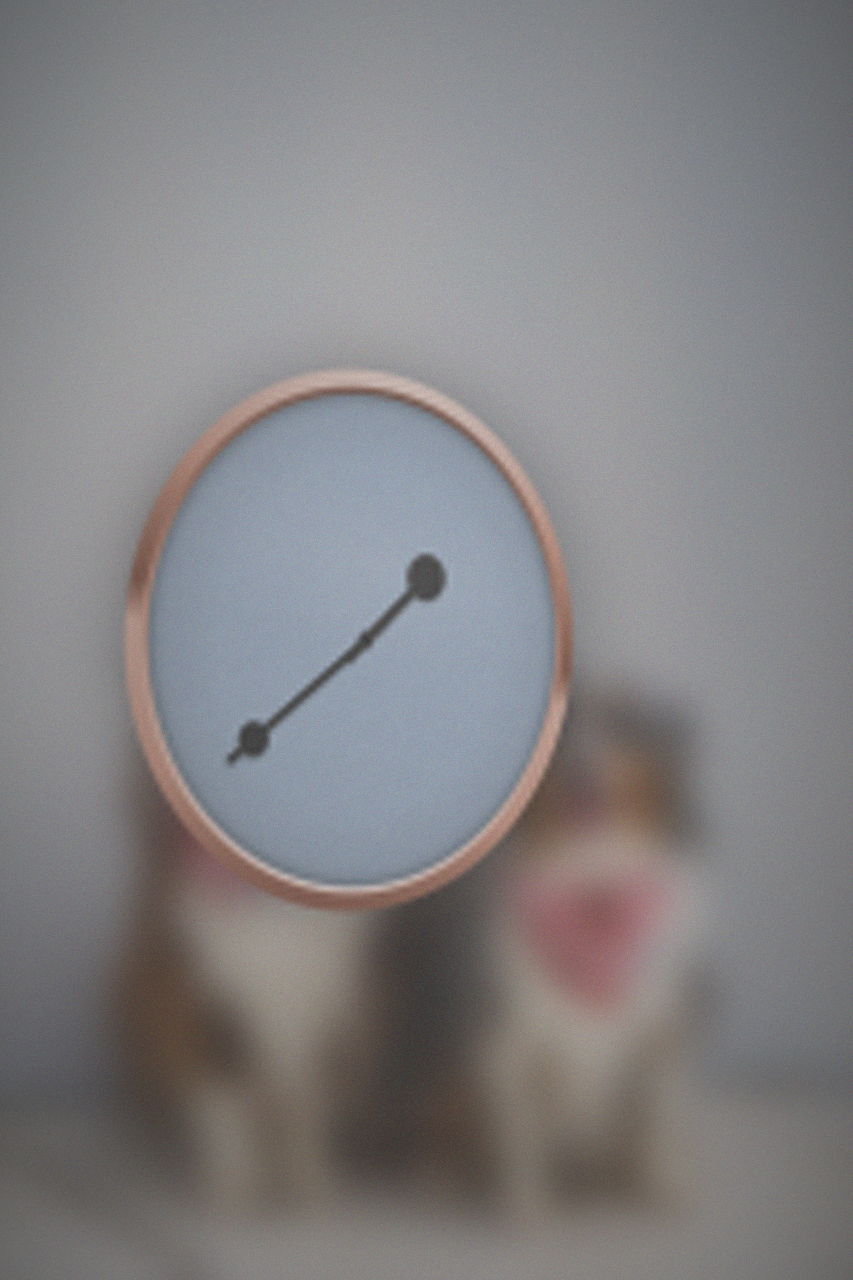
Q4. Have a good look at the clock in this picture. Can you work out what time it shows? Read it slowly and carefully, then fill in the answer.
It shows 1:39
